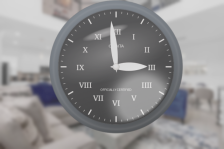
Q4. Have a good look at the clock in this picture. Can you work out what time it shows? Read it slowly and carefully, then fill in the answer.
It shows 2:59
